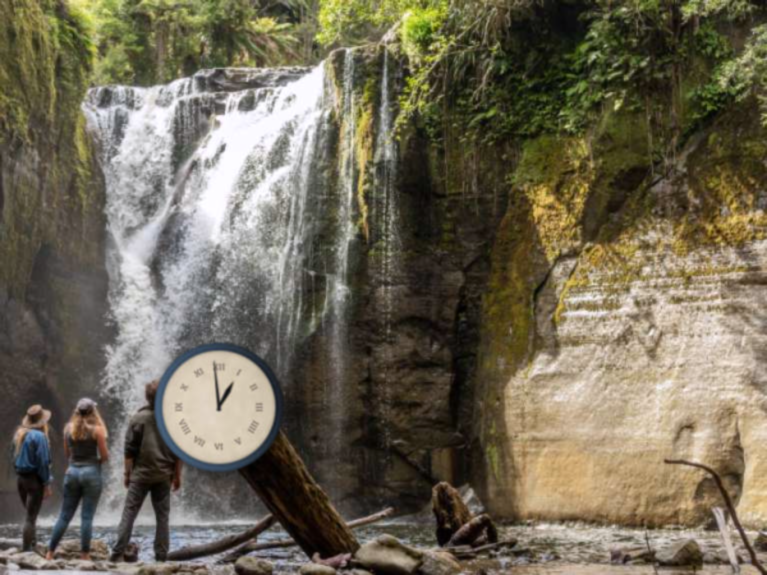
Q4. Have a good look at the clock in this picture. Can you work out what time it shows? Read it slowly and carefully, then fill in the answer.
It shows 12:59
